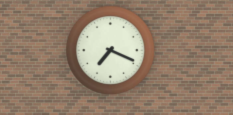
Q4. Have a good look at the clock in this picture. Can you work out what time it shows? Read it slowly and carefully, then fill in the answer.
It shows 7:19
